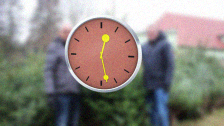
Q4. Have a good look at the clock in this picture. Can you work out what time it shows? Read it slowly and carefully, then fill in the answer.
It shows 12:28
